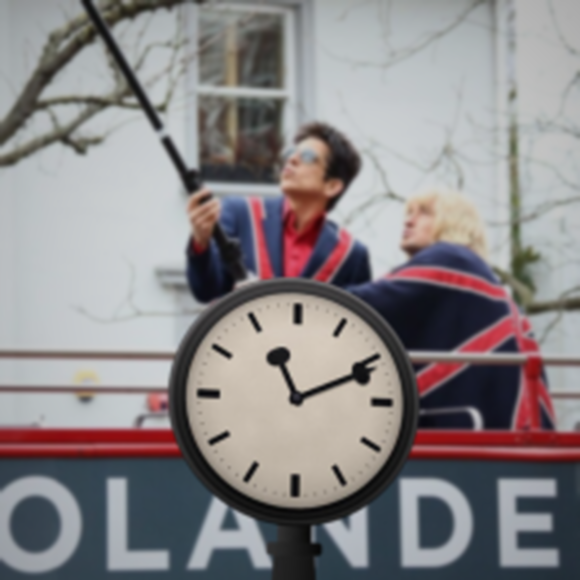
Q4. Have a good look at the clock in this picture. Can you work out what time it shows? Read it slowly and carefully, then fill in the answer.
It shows 11:11
